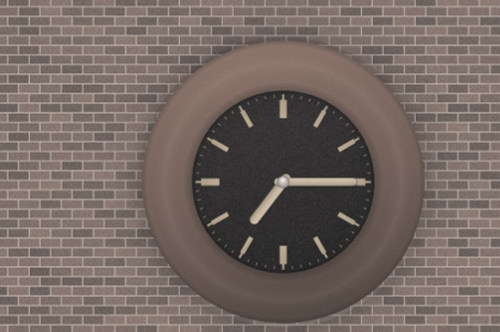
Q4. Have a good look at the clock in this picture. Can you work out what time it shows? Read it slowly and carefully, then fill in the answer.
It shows 7:15
